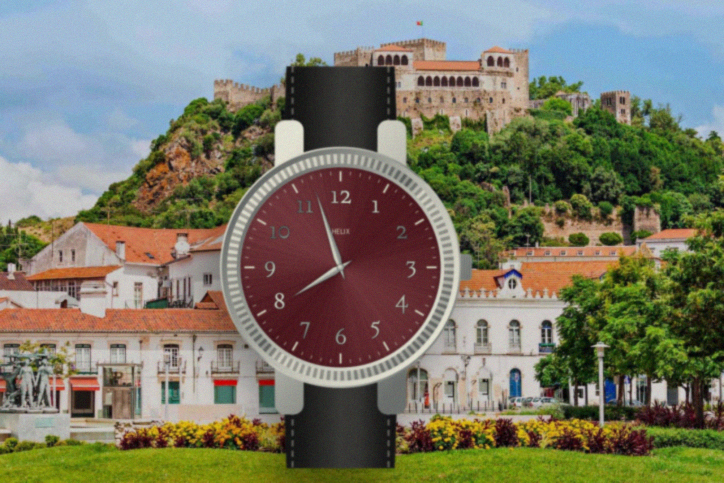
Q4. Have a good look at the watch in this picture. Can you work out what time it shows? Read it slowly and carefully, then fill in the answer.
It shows 7:57
